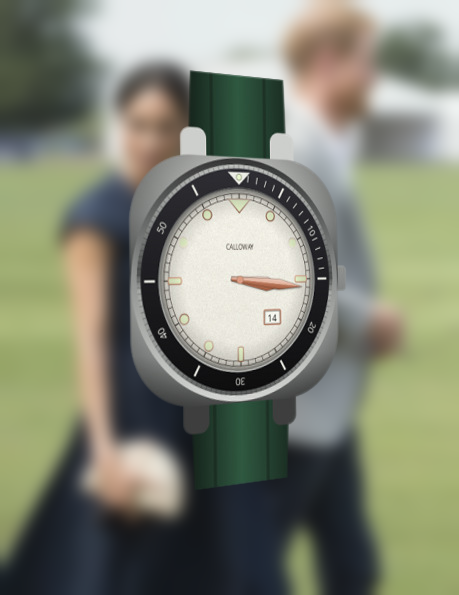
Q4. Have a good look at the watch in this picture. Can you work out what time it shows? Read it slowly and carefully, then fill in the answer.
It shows 3:16
